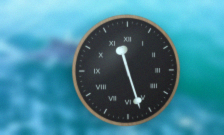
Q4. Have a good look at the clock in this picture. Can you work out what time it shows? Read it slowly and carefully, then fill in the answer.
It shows 11:27
